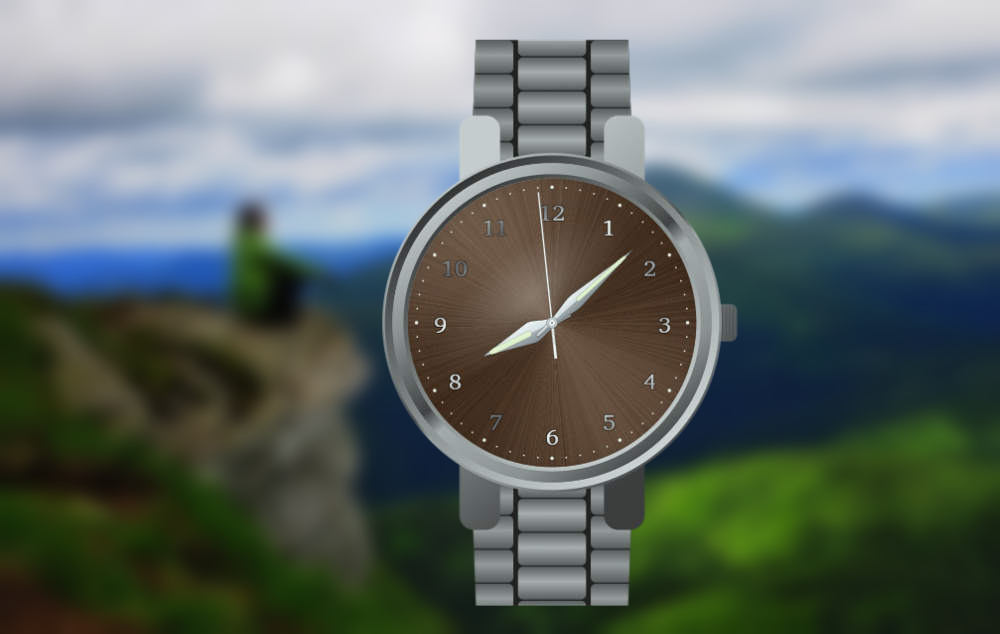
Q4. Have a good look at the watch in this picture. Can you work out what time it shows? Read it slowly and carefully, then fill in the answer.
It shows 8:07:59
